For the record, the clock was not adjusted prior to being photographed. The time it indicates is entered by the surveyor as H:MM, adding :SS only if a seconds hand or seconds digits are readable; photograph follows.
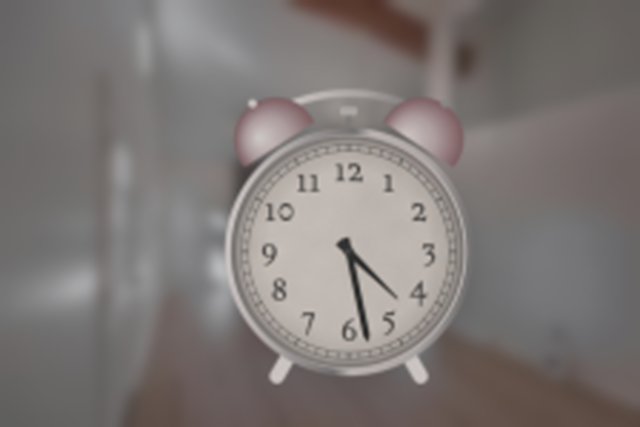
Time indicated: 4:28
